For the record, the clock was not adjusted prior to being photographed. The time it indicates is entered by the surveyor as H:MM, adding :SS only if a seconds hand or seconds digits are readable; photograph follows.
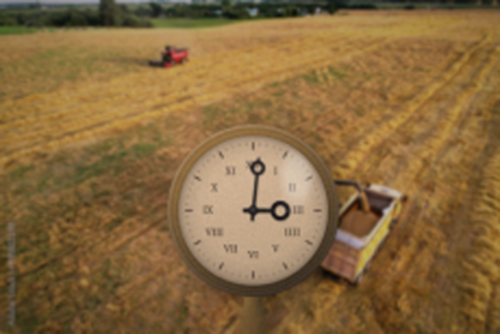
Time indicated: 3:01
